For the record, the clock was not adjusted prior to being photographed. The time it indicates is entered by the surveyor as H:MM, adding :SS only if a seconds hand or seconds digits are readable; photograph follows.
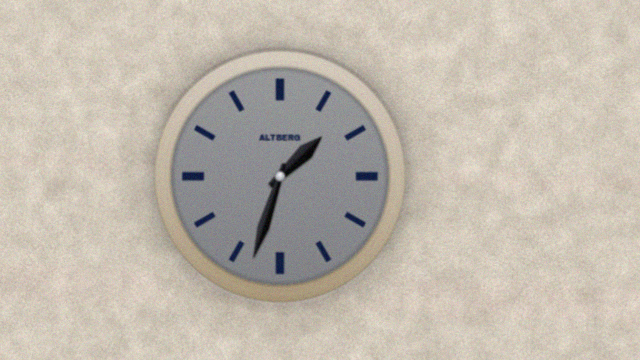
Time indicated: 1:33
